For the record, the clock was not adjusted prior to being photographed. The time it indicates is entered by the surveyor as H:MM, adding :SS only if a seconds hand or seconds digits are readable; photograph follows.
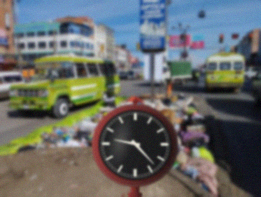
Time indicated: 9:23
